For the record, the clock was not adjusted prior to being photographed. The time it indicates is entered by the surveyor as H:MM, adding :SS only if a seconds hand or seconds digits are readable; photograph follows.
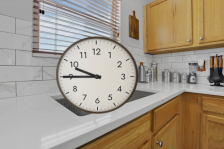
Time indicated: 9:45
